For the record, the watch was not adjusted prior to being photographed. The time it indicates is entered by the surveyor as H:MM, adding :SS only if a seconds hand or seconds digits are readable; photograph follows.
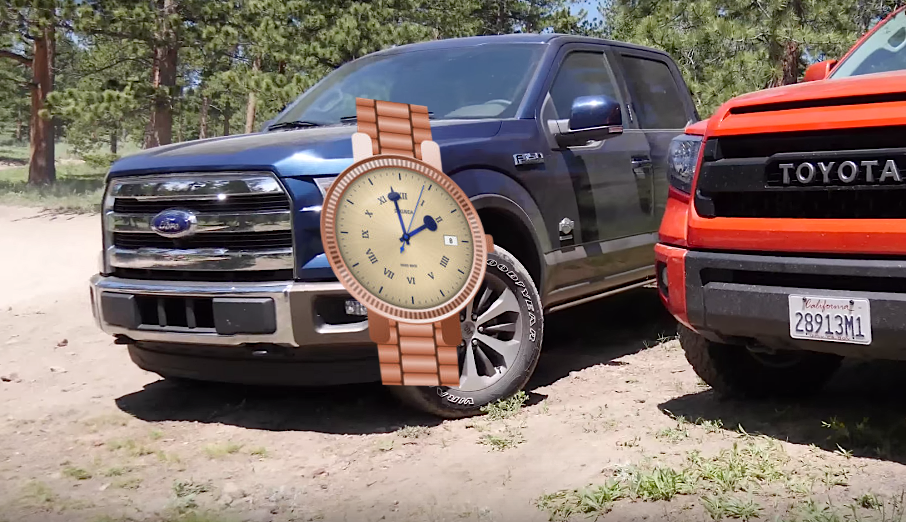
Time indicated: 1:58:04
